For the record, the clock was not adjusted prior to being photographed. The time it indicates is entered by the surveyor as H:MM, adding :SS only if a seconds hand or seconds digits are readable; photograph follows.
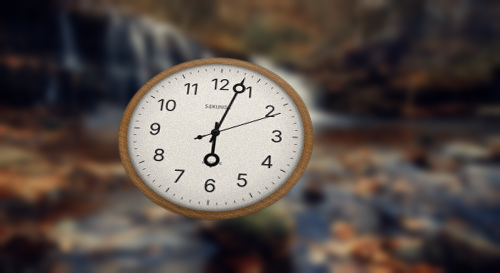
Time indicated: 6:03:11
